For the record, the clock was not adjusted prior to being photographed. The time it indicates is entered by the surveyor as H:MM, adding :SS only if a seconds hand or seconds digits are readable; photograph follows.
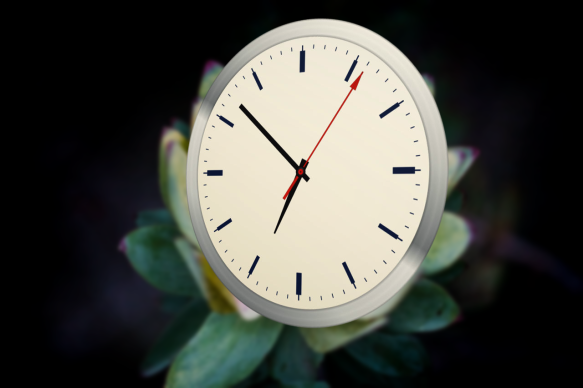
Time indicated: 6:52:06
